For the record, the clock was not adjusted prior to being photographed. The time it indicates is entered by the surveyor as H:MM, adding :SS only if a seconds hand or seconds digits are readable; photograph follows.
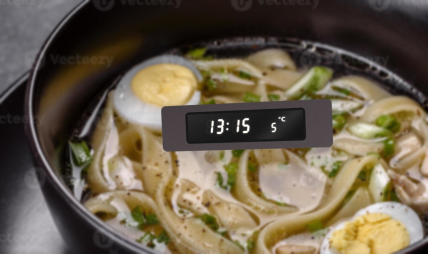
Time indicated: 13:15
